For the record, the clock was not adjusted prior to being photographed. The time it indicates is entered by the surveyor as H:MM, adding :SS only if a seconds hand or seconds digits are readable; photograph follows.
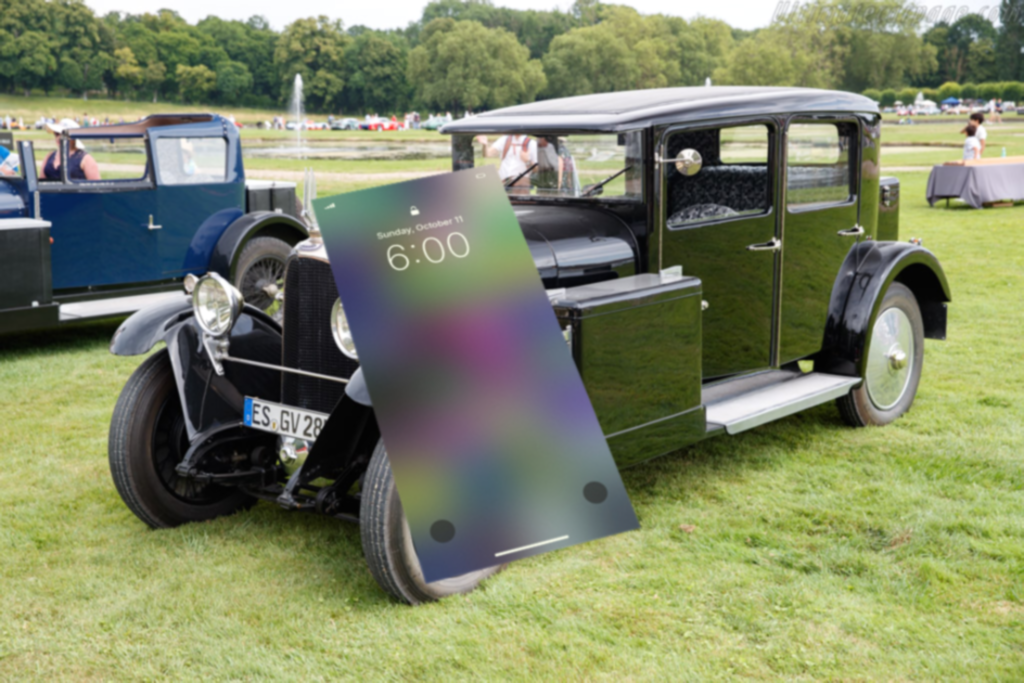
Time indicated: 6:00
